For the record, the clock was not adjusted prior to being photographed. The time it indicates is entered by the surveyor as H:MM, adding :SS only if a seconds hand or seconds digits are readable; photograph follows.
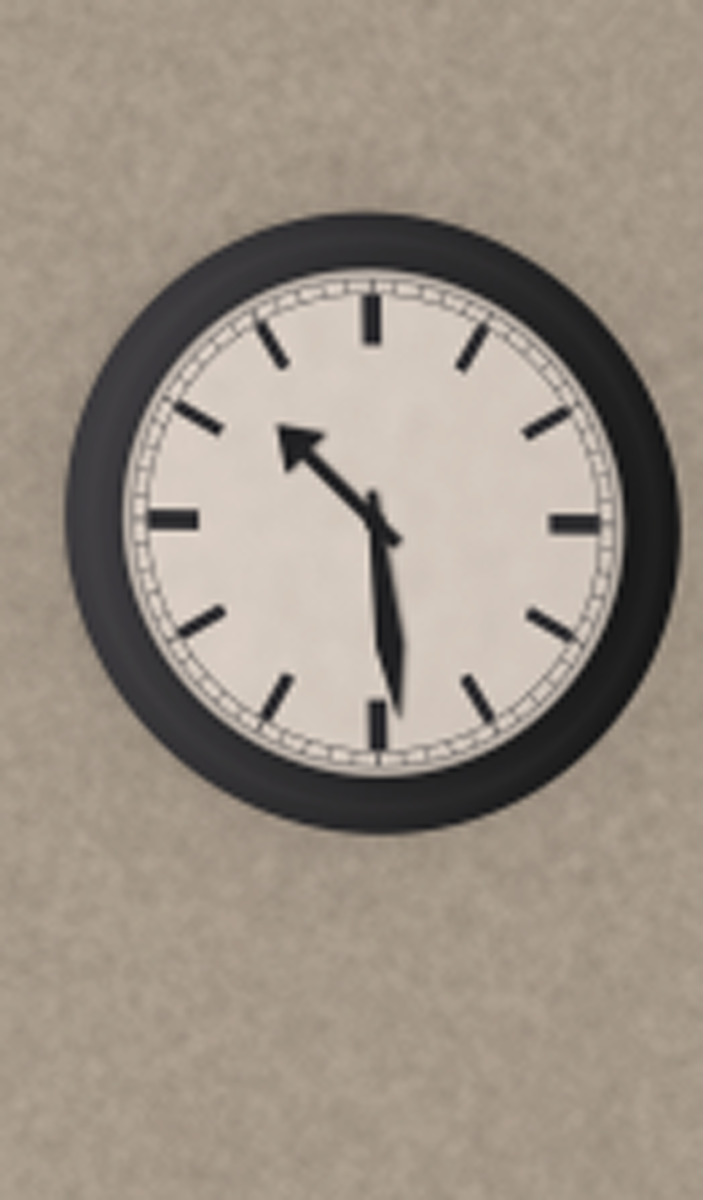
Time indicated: 10:29
